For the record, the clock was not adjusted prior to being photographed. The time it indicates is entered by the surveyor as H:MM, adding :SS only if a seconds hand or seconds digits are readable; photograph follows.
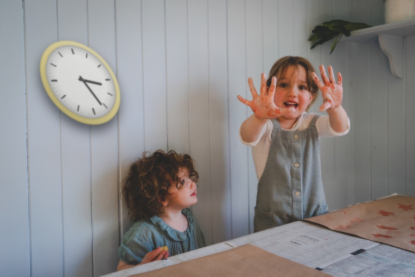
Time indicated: 3:26
